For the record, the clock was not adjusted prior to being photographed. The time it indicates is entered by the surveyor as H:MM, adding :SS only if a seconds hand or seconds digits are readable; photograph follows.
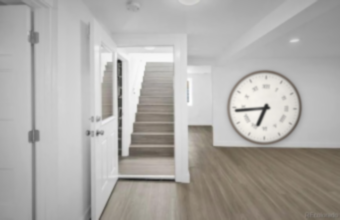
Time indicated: 6:44
